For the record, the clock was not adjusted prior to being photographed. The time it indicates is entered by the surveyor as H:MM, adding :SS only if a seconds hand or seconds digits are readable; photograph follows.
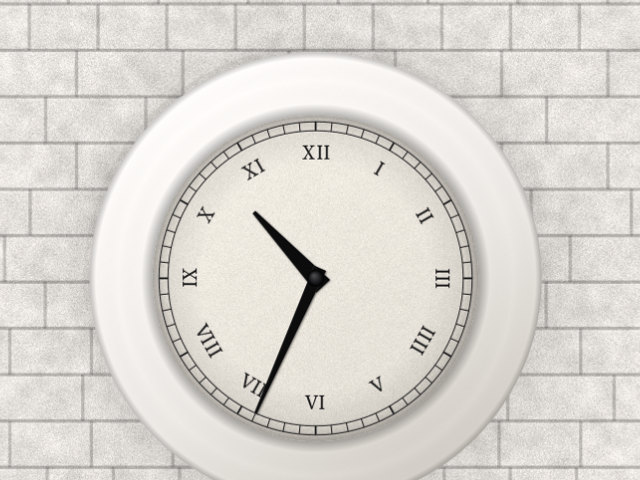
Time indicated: 10:34
